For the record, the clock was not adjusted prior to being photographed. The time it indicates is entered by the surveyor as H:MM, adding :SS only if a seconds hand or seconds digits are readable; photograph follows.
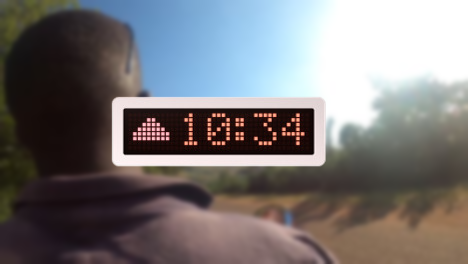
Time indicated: 10:34
